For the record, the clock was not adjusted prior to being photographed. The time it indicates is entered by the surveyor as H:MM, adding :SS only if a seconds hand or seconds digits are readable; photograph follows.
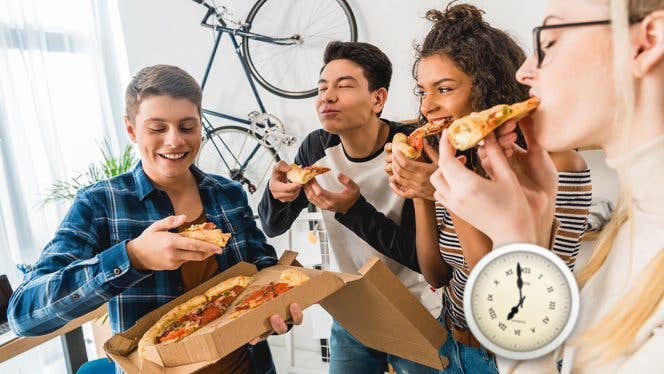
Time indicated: 6:58
